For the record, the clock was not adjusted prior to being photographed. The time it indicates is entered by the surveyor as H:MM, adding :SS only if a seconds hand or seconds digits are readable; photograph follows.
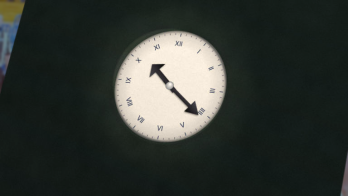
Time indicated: 10:21
